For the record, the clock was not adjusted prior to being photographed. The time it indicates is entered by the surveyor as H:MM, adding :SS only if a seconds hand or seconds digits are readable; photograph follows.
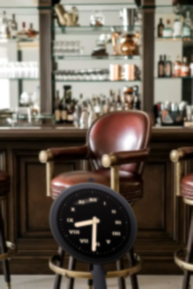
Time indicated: 8:31
